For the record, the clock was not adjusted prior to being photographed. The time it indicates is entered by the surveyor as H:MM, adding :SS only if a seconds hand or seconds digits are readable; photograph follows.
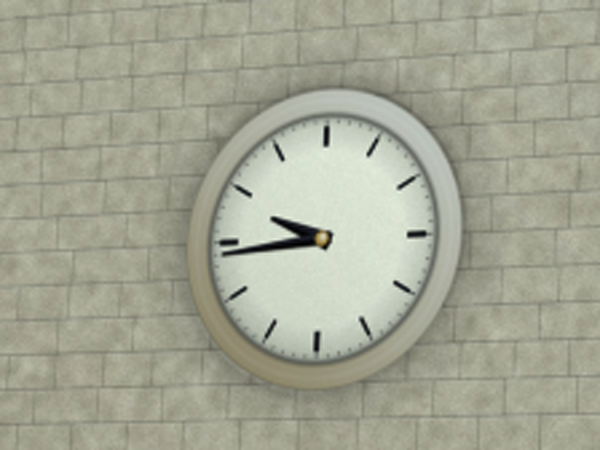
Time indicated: 9:44
